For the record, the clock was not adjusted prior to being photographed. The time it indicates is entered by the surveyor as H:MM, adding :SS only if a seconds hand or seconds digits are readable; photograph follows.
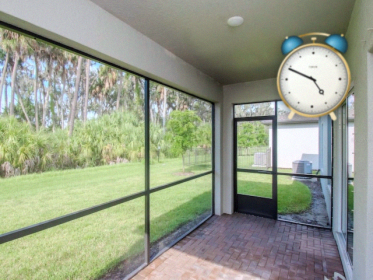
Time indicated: 4:49
